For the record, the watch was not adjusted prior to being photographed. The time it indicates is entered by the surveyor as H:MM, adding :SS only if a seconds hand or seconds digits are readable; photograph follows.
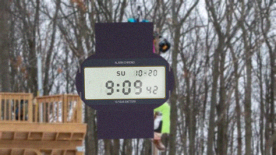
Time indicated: 9:09:42
